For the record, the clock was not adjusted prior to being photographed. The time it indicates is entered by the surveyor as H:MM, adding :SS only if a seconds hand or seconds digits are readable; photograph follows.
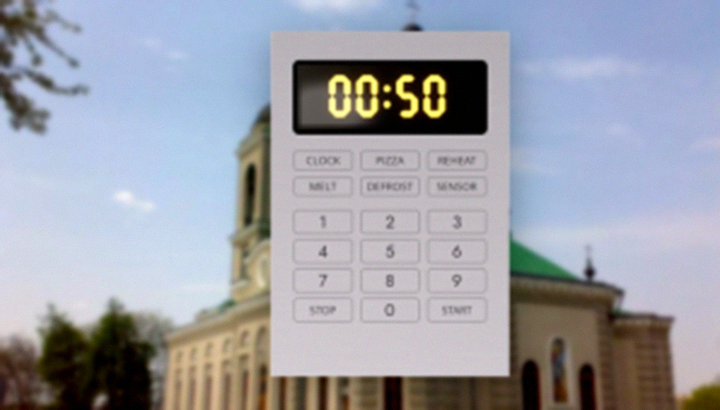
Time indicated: 0:50
